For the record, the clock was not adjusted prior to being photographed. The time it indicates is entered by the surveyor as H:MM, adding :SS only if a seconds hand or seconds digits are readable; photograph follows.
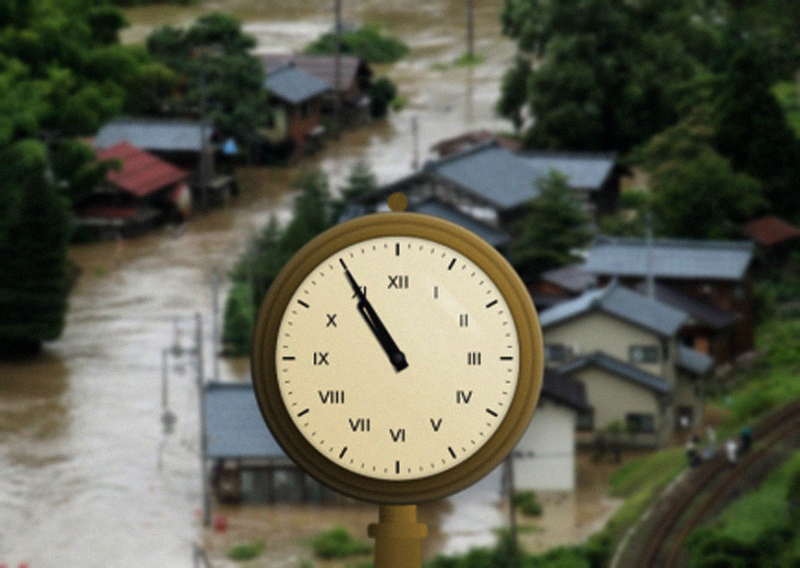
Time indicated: 10:55
